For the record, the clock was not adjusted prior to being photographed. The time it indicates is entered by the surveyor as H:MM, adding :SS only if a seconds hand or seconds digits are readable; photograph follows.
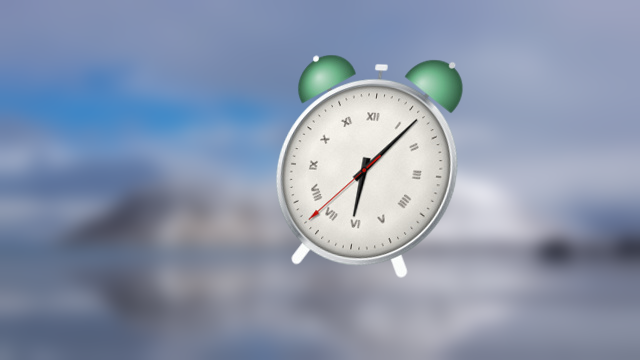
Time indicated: 6:06:37
